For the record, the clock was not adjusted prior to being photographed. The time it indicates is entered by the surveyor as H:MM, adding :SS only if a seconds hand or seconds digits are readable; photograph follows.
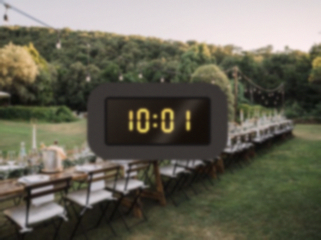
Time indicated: 10:01
